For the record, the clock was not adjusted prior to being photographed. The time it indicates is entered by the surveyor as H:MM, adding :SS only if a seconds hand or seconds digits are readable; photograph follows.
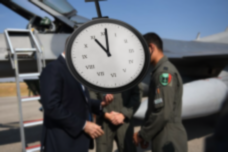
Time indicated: 11:01
